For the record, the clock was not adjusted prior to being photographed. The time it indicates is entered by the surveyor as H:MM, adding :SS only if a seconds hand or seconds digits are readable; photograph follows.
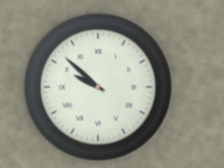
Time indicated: 9:52
